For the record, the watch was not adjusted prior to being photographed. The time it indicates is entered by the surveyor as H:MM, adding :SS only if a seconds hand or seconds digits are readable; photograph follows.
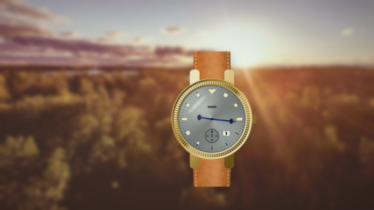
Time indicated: 9:16
